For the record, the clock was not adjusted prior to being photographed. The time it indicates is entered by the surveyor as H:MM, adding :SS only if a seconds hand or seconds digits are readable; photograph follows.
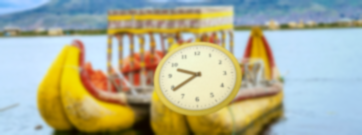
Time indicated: 9:39
